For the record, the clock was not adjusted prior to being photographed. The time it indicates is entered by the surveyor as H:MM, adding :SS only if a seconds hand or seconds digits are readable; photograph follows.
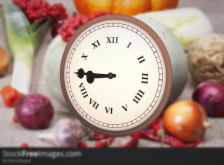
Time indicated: 8:45
